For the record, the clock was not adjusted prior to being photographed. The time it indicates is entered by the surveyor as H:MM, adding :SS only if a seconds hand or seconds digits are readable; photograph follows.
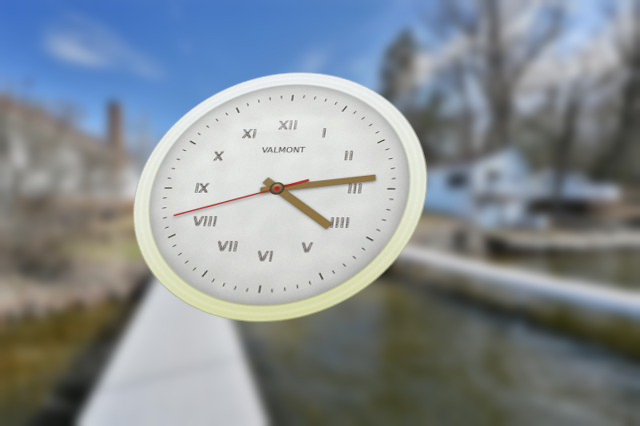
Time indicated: 4:13:42
